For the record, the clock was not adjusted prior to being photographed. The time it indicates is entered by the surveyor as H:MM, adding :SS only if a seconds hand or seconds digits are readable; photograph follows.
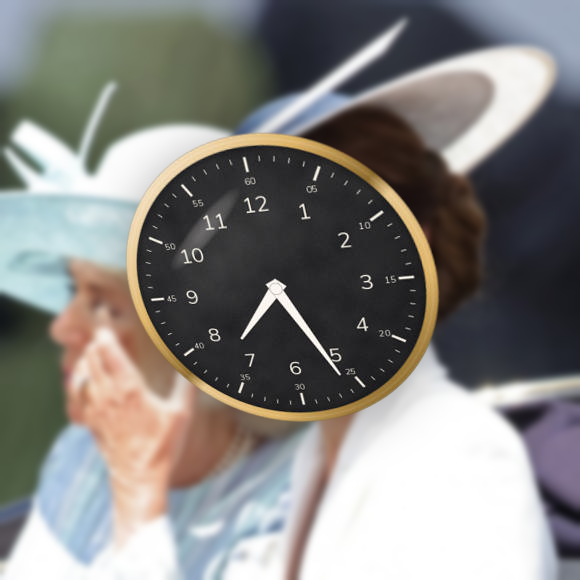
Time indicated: 7:26
